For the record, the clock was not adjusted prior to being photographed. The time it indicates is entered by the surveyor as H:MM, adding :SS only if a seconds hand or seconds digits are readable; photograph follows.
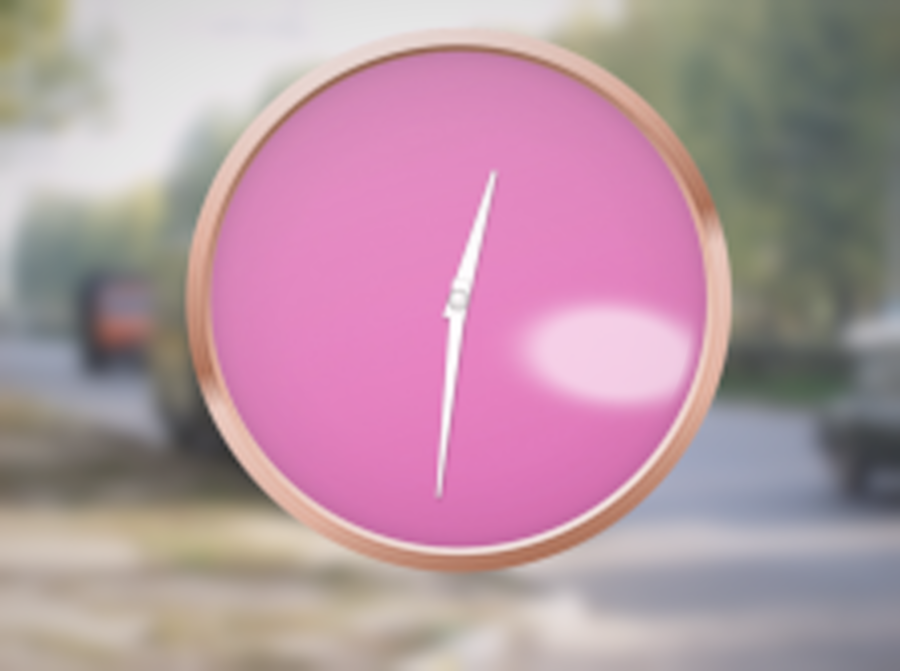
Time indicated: 12:31
